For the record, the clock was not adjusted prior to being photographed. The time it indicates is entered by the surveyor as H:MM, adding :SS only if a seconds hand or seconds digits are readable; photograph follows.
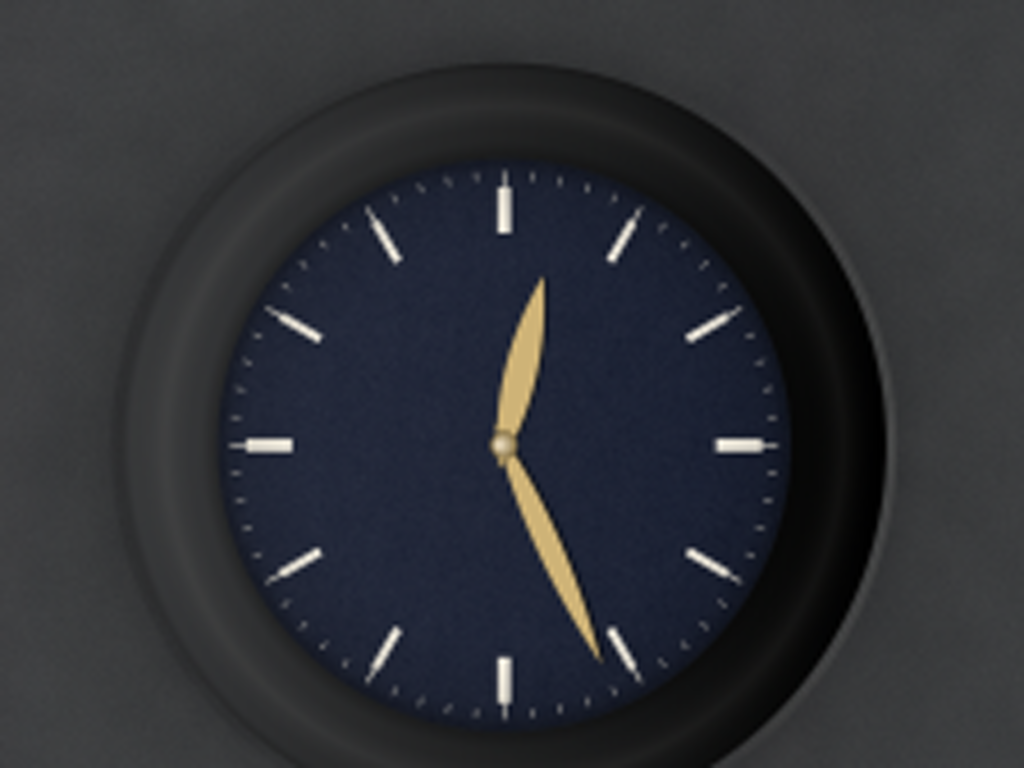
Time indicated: 12:26
